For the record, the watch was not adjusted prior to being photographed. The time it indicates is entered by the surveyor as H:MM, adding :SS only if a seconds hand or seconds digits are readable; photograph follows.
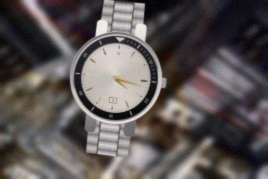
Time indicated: 4:17
